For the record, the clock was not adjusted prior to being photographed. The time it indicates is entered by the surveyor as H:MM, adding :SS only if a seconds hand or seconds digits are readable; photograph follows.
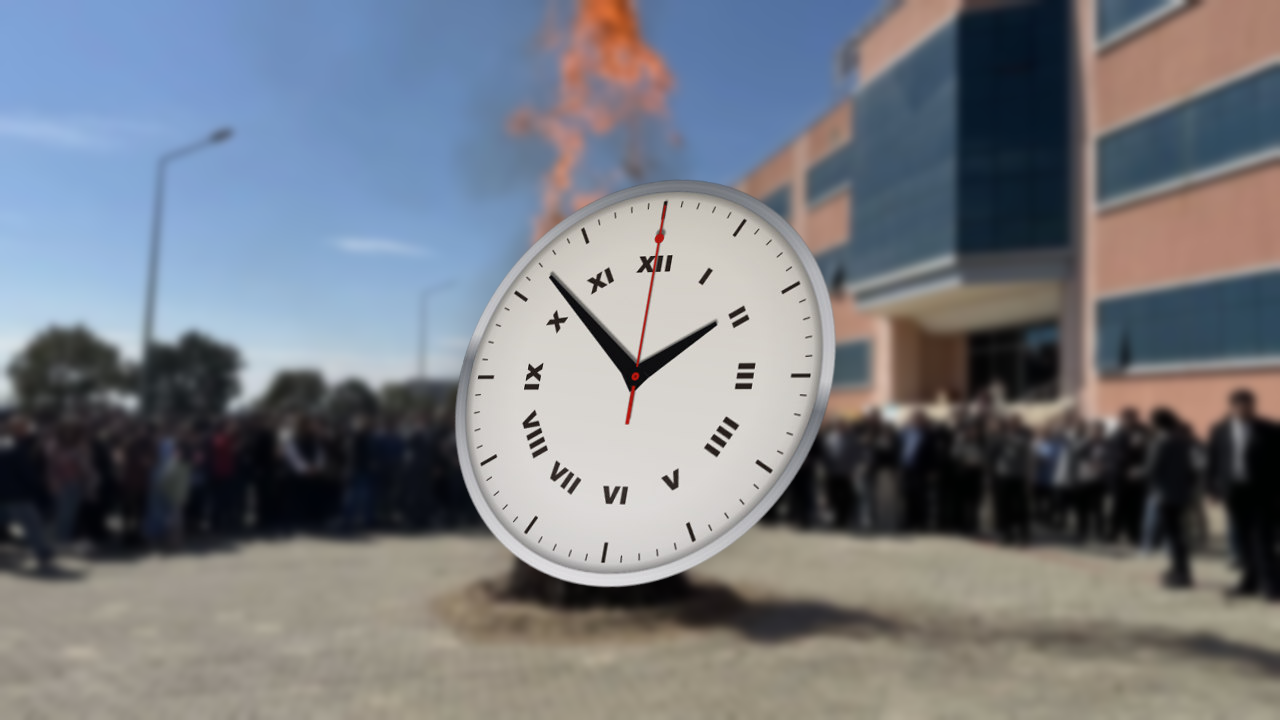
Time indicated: 1:52:00
